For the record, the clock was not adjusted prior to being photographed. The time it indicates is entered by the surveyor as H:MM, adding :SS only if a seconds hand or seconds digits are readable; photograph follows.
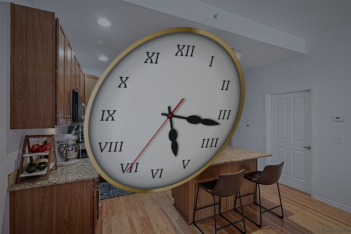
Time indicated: 5:16:35
